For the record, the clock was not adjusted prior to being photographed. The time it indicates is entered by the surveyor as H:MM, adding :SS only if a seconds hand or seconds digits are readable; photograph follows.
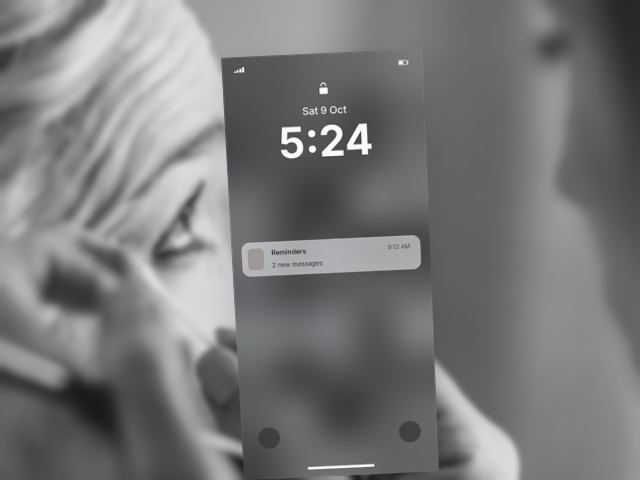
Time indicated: 5:24
